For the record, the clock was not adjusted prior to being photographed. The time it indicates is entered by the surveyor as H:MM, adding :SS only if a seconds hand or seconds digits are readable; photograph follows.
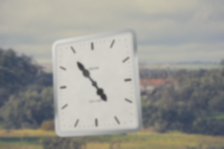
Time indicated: 4:54
